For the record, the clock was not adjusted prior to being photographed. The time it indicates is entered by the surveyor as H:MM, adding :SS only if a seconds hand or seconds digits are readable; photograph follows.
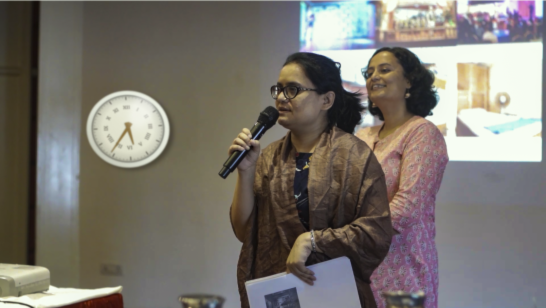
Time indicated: 5:36
